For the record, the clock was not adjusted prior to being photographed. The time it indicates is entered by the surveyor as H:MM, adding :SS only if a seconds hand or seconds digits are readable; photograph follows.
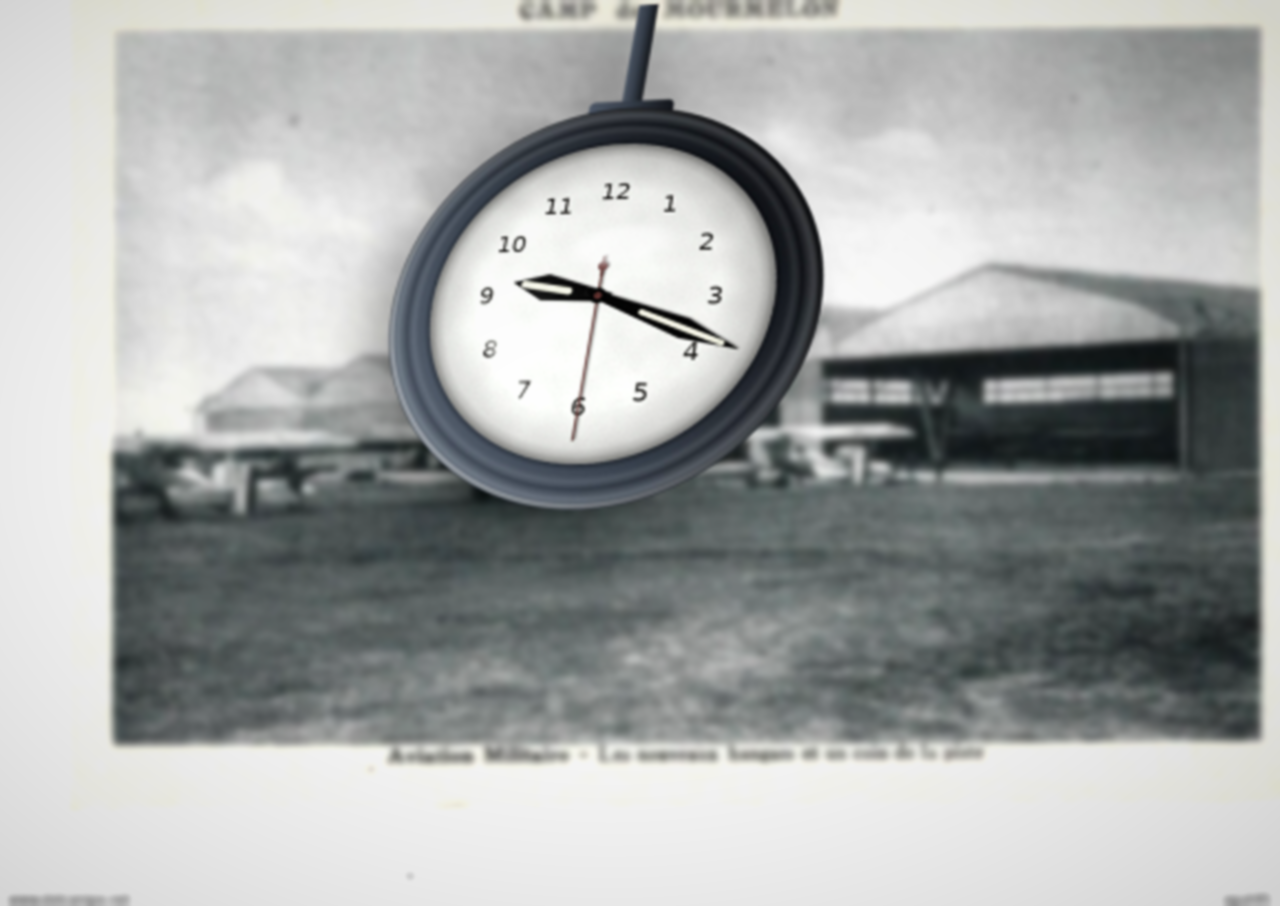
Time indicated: 9:18:30
